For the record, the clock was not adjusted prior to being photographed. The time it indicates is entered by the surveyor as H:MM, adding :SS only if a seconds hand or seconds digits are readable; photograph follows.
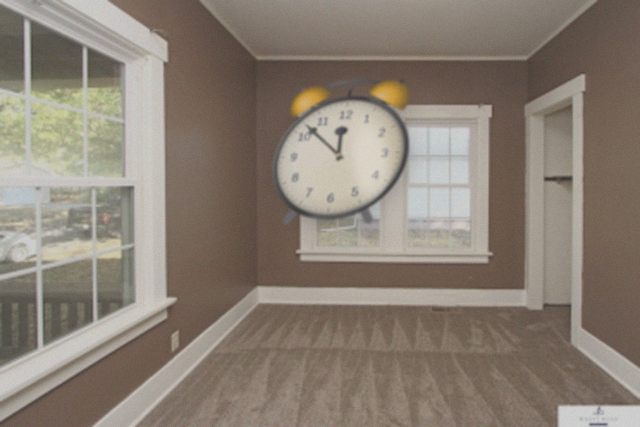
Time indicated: 11:52
